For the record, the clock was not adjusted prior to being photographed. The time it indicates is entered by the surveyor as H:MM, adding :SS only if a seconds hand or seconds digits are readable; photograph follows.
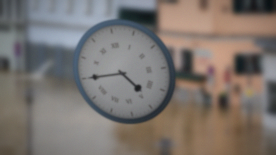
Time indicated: 4:45
